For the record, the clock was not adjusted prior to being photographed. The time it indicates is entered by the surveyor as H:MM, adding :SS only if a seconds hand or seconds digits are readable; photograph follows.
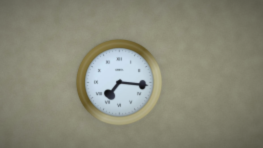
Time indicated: 7:16
